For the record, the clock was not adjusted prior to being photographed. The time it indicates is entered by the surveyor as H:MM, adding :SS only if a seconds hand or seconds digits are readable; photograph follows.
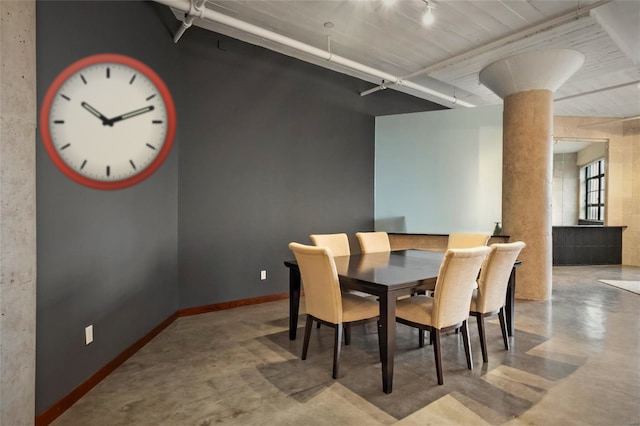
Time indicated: 10:12
